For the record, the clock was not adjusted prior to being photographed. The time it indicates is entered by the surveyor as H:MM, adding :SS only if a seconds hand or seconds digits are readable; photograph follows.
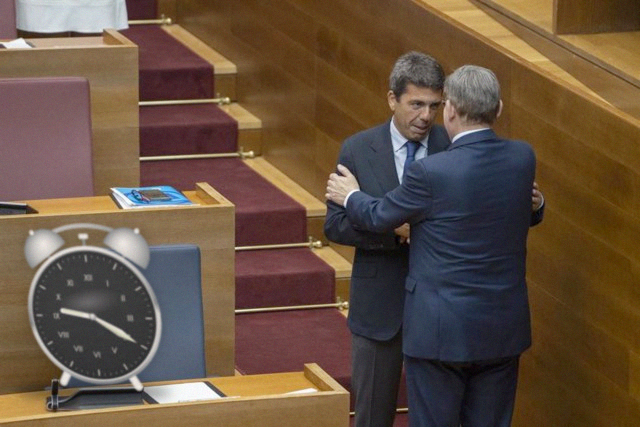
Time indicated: 9:20
